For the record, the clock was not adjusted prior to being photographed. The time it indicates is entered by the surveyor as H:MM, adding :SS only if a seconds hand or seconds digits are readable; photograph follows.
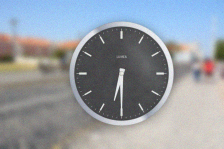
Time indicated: 6:30
